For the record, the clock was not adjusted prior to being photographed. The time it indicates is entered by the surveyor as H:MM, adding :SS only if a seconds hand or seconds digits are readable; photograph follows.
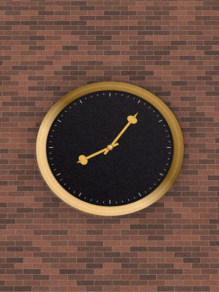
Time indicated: 8:06
